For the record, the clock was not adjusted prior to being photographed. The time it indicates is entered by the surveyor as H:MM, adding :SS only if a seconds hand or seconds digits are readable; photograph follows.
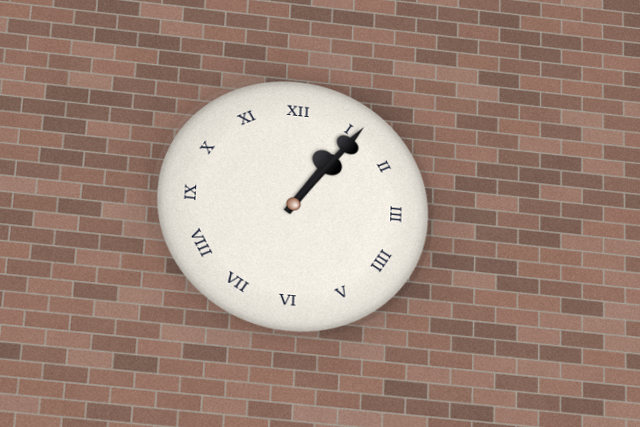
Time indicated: 1:06
